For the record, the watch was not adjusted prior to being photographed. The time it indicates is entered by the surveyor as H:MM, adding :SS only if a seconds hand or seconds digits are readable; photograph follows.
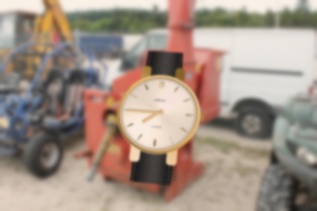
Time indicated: 7:45
